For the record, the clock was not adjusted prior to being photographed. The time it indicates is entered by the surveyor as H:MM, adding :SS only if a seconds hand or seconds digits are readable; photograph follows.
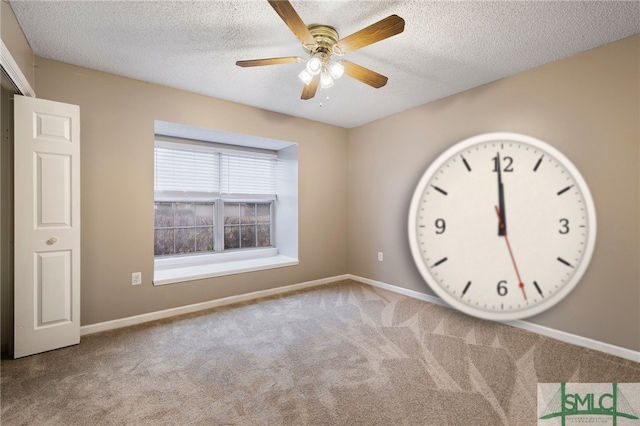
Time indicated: 11:59:27
